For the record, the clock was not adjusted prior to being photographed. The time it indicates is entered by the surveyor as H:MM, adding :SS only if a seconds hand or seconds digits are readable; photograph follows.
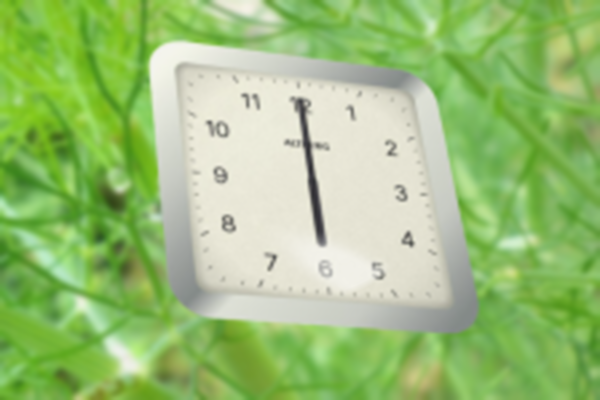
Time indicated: 6:00
